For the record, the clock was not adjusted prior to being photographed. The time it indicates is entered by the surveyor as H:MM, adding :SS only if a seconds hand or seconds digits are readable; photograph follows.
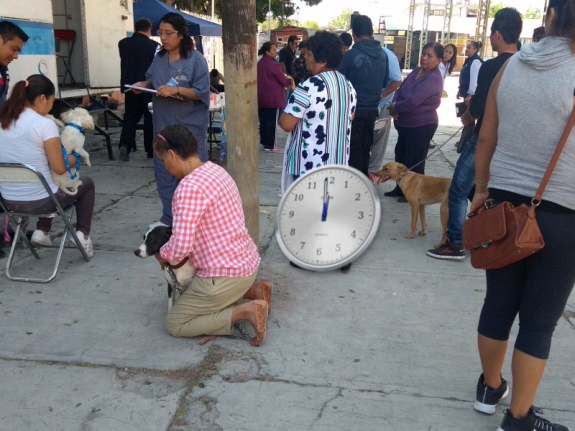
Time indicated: 11:59
